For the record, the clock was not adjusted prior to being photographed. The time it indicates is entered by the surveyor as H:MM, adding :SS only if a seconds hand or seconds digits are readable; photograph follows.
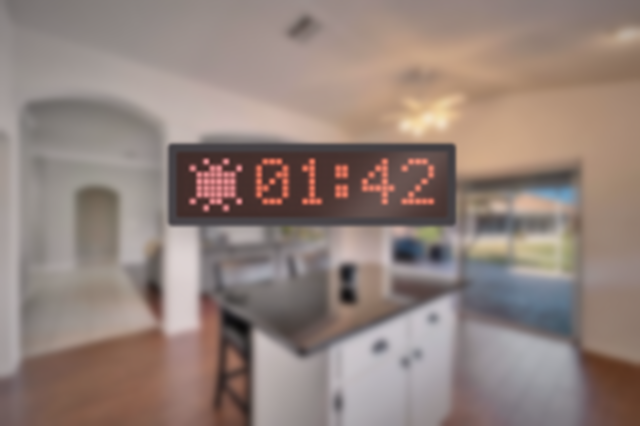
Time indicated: 1:42
